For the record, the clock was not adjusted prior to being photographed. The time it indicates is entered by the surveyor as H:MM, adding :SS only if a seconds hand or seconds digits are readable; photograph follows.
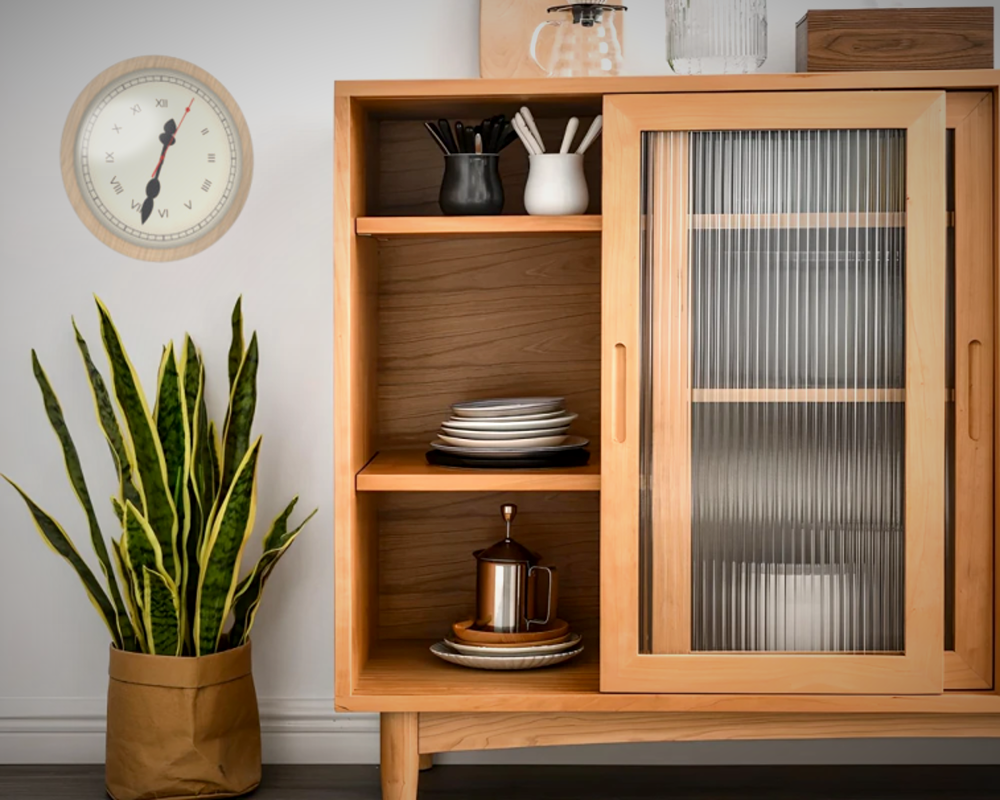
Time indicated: 12:33:05
